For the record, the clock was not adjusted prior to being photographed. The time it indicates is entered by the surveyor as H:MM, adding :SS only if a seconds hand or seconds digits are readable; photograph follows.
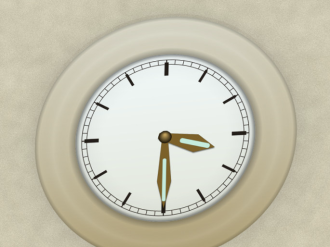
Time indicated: 3:30
